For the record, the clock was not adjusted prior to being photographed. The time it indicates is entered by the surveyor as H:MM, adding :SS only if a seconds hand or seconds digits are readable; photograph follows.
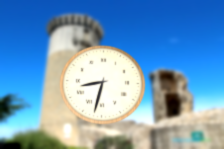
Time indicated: 8:32
